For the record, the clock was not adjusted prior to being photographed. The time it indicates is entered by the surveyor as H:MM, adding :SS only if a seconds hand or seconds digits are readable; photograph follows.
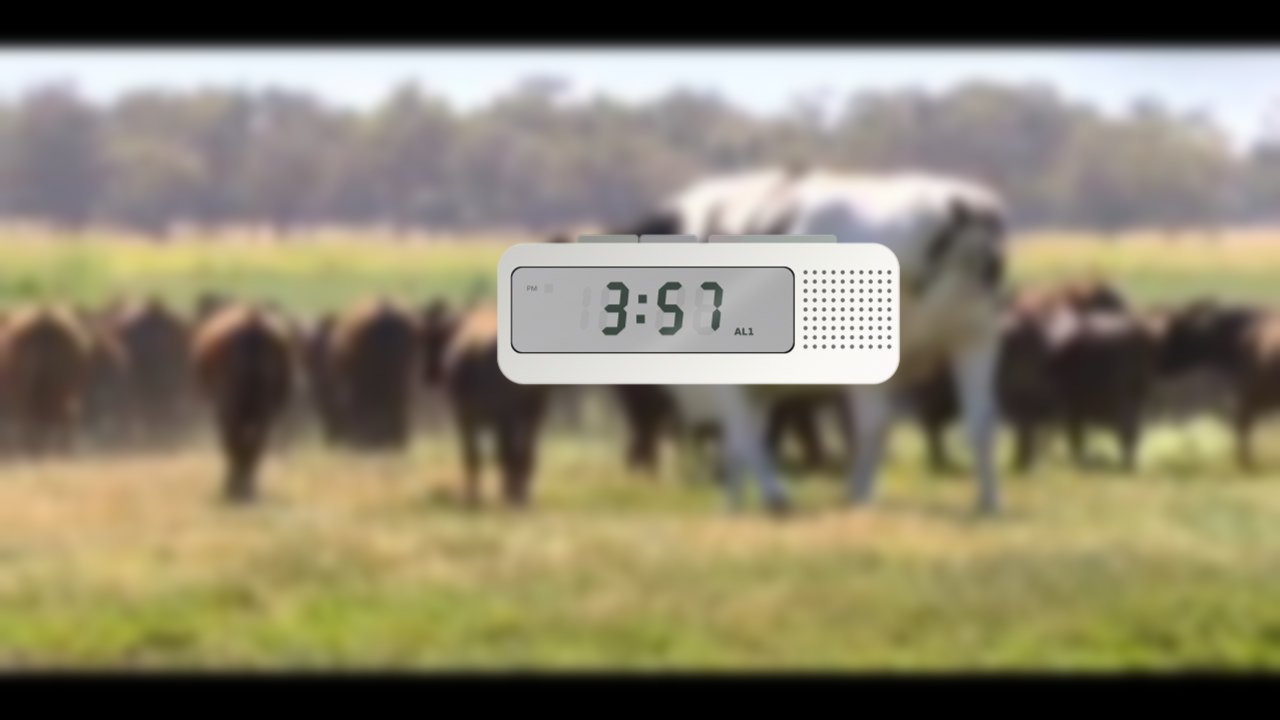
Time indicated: 3:57
